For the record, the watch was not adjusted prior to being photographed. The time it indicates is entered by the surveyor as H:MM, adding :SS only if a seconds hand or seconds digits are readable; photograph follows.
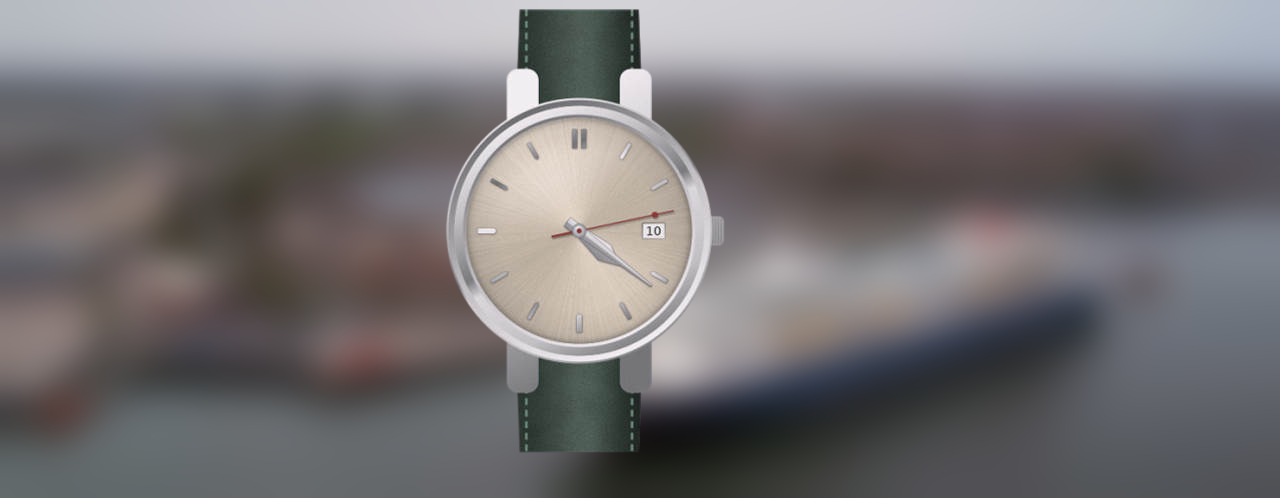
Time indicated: 4:21:13
